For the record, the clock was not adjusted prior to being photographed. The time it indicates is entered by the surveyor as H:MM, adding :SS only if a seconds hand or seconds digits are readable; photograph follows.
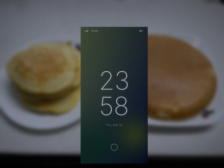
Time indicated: 23:58
